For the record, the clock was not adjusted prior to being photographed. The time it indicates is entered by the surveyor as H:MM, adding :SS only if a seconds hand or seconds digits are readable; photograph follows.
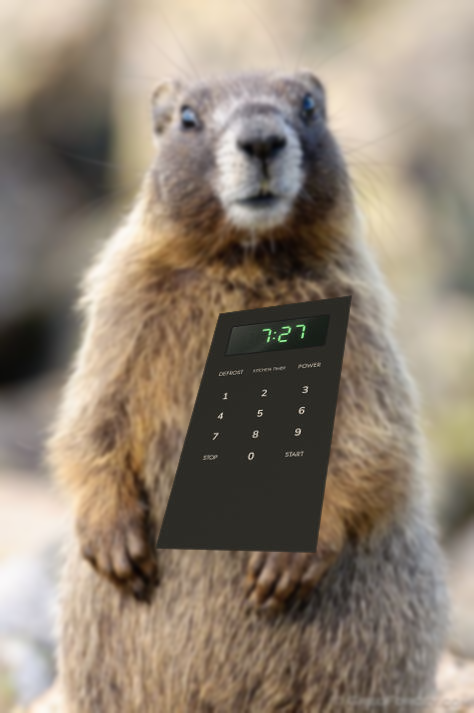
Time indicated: 7:27
